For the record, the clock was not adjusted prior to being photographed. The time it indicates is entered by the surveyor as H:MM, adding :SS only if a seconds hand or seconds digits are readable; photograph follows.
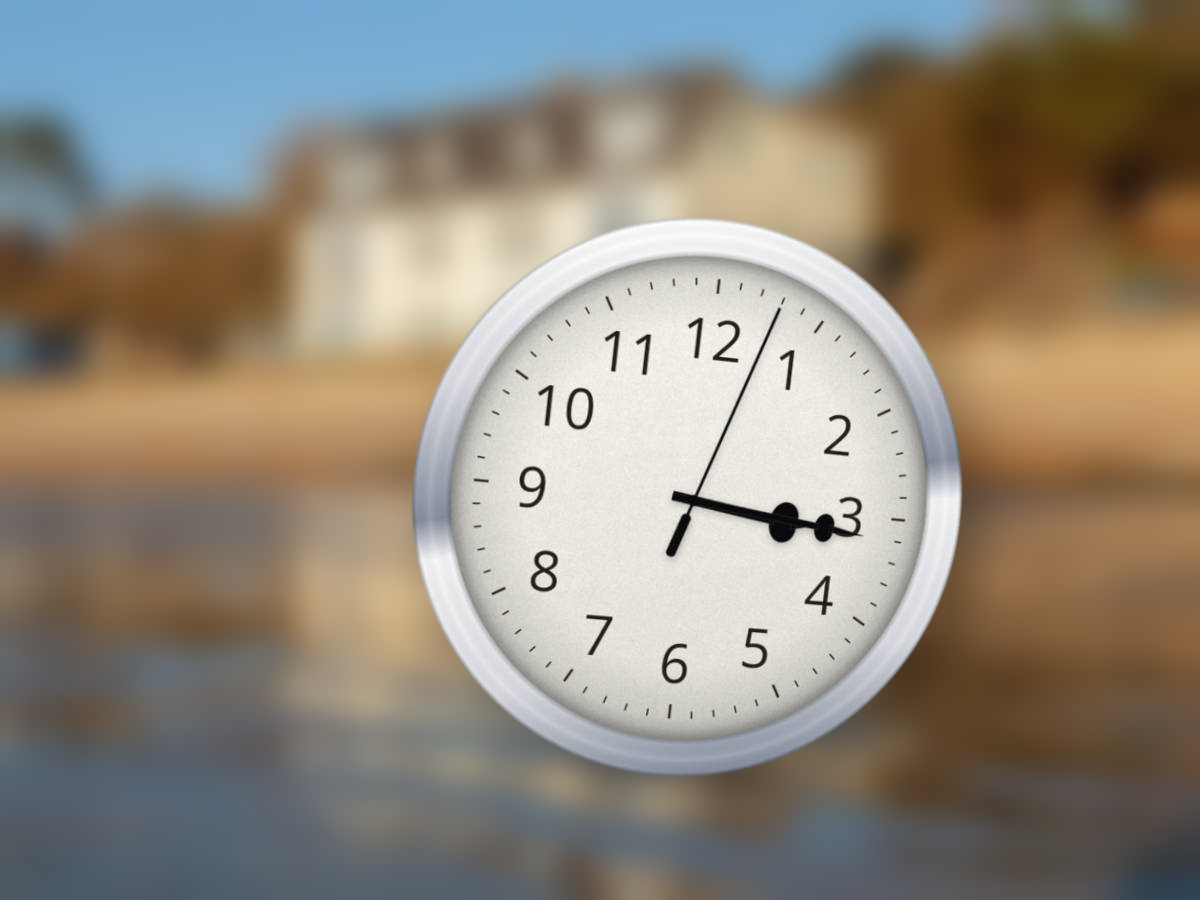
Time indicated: 3:16:03
